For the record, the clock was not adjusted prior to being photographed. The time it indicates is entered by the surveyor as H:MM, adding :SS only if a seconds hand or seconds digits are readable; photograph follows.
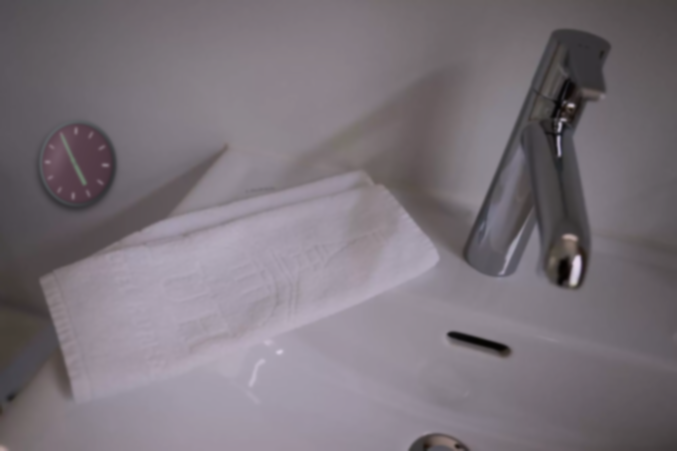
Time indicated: 4:55
